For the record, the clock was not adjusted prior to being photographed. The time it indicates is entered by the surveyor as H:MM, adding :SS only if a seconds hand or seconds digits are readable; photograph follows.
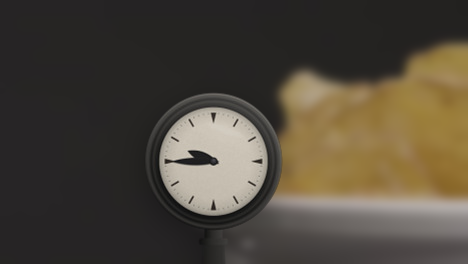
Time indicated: 9:45
